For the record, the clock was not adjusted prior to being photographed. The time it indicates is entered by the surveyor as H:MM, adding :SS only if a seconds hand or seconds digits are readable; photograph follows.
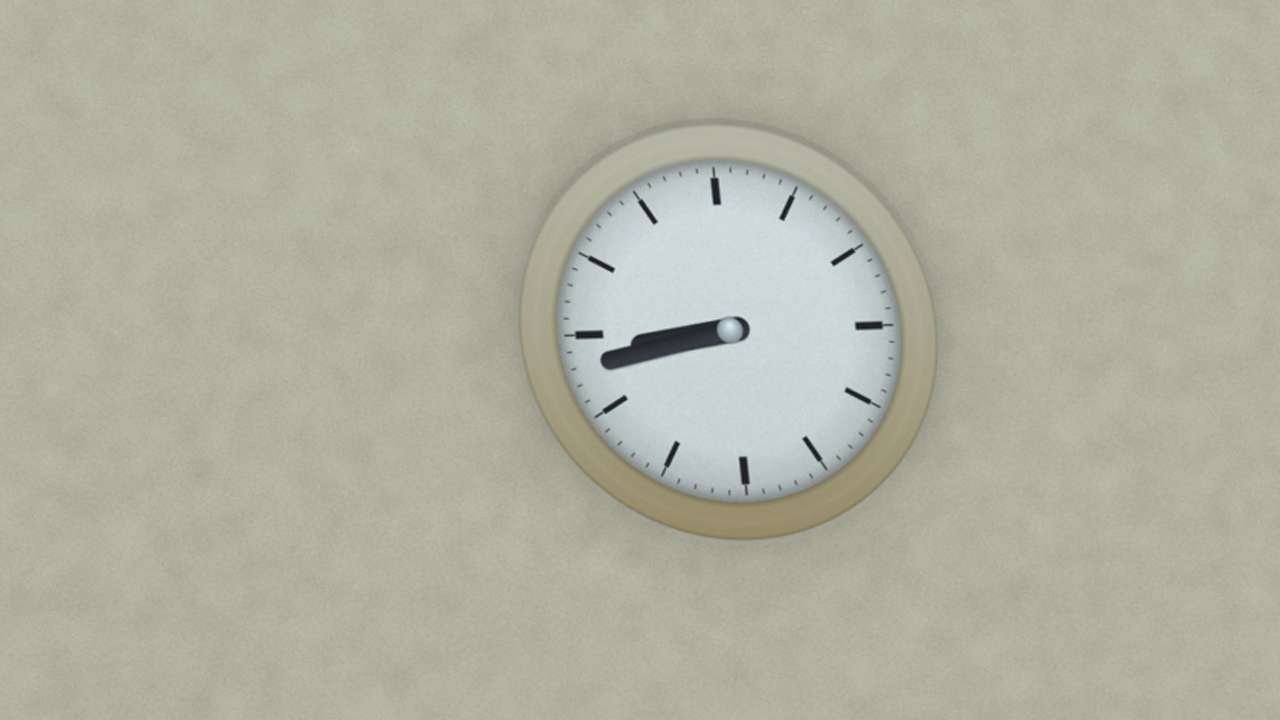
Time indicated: 8:43
